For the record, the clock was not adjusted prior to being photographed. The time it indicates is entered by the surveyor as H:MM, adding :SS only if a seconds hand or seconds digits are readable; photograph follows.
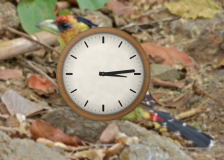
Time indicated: 3:14
